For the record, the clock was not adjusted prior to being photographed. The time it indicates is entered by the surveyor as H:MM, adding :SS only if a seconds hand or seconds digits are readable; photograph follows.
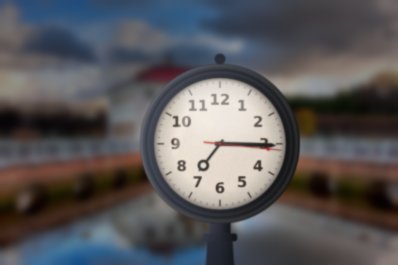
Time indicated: 7:15:16
